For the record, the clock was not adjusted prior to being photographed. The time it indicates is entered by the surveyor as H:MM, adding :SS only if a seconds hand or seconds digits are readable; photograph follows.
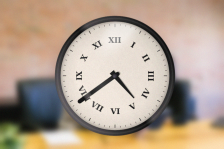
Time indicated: 4:39
